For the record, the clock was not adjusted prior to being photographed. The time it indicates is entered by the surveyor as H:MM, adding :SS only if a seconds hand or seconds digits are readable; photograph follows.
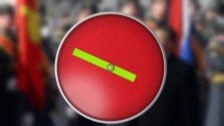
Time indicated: 3:49
